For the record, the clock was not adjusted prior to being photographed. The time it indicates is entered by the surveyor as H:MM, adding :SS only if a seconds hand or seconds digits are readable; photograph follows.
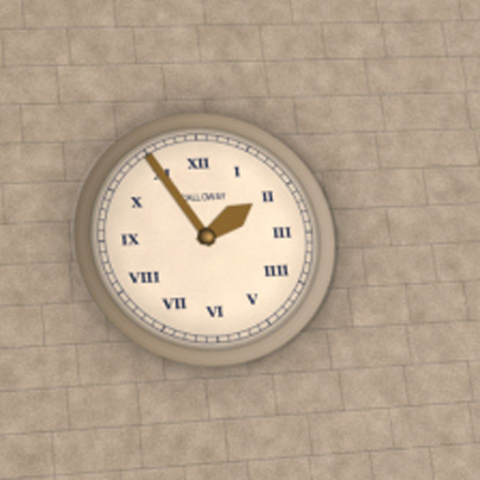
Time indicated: 1:55
